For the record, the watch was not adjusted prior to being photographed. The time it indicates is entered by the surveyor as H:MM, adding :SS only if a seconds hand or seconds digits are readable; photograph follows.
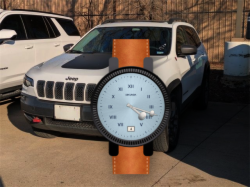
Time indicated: 4:18
